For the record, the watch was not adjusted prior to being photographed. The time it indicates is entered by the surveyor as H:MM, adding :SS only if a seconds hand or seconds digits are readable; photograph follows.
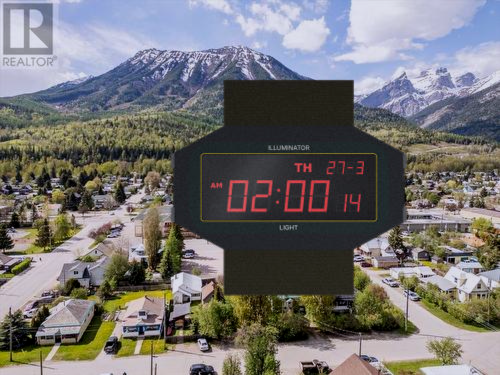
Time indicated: 2:00:14
